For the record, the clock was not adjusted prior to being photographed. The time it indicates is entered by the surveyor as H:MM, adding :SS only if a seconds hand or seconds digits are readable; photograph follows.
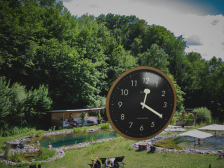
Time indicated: 12:20
